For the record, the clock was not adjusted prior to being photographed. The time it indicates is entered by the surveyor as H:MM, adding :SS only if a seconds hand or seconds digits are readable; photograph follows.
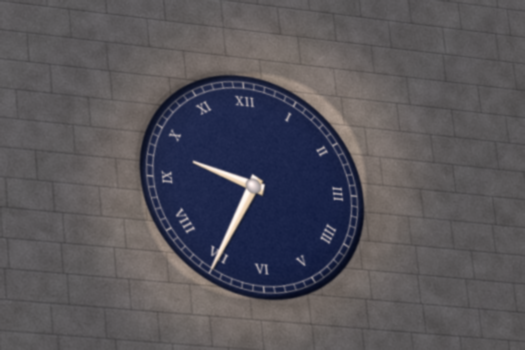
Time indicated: 9:35
